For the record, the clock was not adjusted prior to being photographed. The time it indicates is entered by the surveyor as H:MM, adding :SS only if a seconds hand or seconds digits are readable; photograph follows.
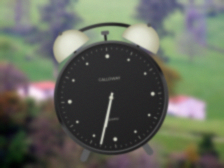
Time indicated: 6:33
